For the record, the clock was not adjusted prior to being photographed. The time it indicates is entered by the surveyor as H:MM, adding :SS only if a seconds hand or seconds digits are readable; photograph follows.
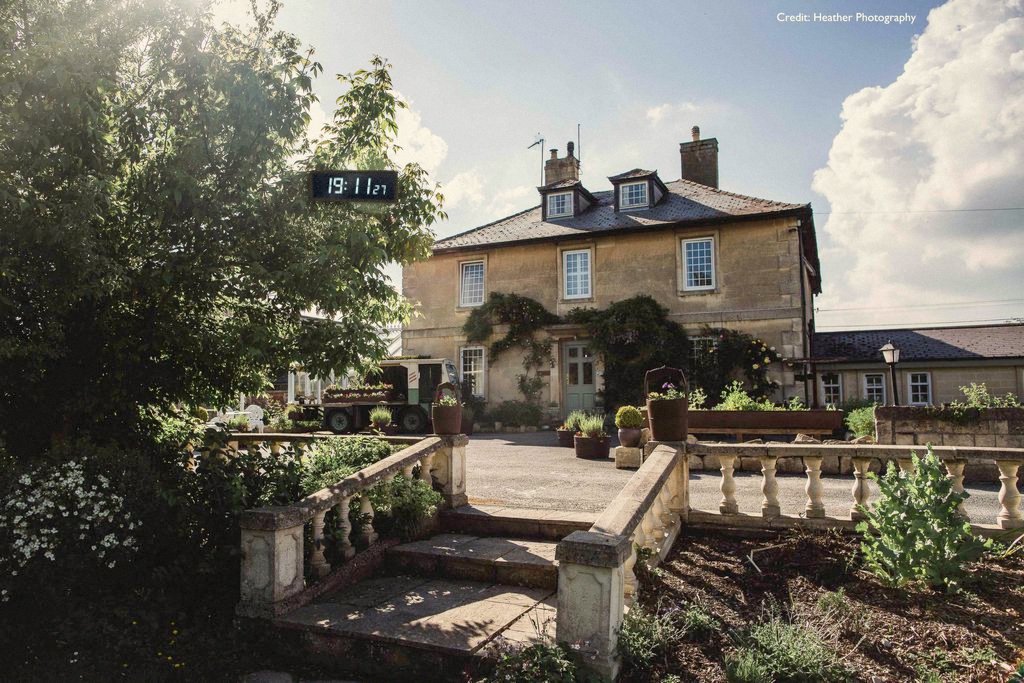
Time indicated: 19:11
